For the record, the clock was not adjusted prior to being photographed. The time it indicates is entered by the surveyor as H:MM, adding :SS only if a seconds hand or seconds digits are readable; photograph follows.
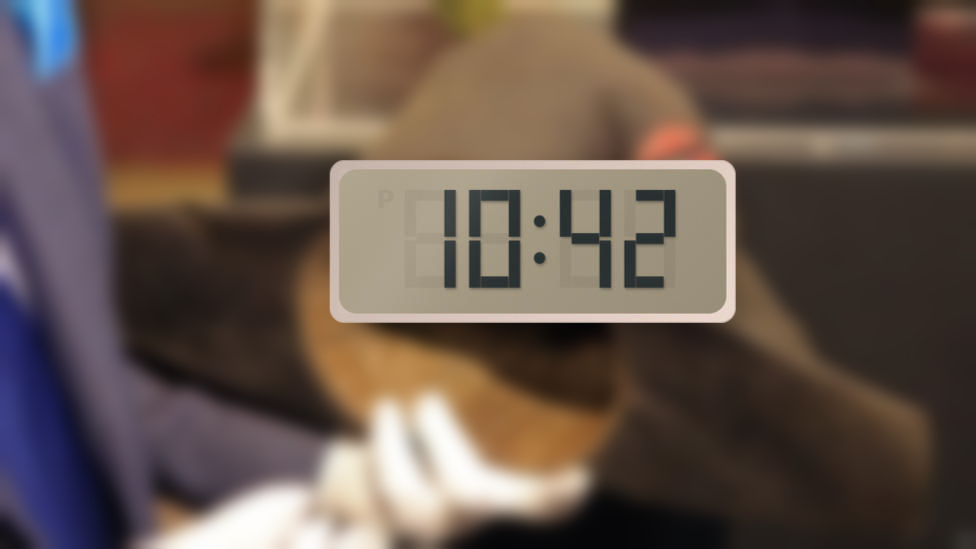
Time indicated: 10:42
